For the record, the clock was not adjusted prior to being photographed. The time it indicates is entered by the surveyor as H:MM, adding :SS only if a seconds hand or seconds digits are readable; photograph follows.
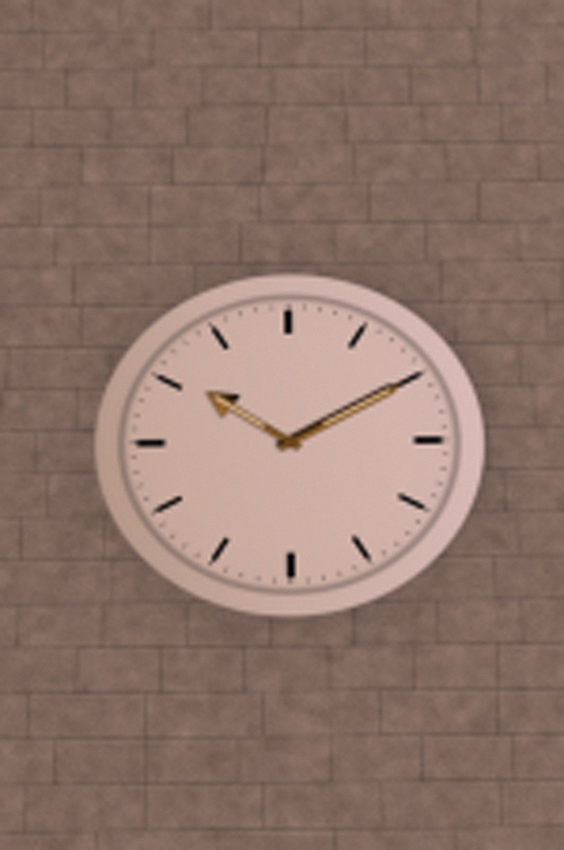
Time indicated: 10:10
